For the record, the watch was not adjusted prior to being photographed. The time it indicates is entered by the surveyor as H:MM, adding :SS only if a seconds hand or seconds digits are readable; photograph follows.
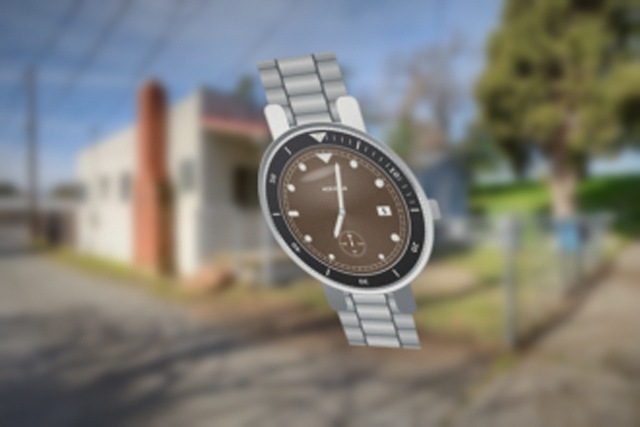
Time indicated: 7:02
